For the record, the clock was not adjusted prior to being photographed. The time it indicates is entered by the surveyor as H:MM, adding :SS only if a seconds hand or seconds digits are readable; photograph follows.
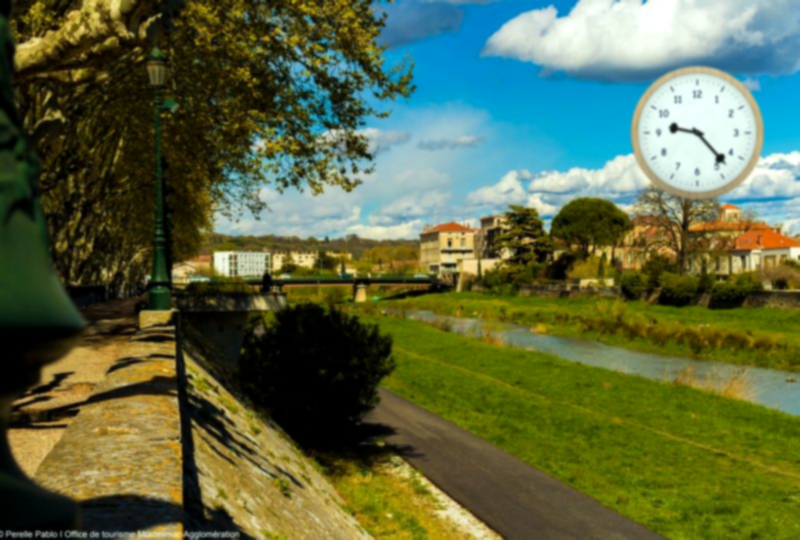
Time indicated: 9:23
